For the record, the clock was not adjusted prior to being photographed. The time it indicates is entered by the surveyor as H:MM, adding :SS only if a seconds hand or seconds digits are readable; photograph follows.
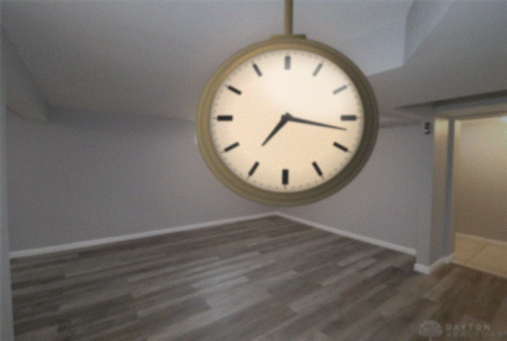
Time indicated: 7:17
